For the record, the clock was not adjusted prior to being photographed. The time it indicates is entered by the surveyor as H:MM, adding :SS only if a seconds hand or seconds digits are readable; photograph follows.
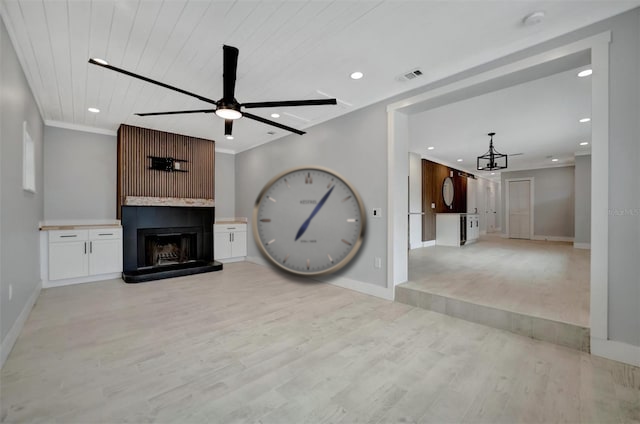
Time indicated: 7:06
